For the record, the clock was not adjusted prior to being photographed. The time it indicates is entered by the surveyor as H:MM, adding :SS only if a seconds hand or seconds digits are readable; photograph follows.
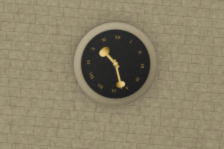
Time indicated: 10:27
